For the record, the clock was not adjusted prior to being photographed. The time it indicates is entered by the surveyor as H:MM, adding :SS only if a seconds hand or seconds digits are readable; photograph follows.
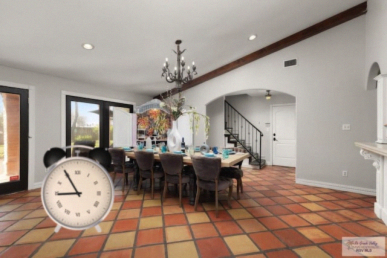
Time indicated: 8:55
